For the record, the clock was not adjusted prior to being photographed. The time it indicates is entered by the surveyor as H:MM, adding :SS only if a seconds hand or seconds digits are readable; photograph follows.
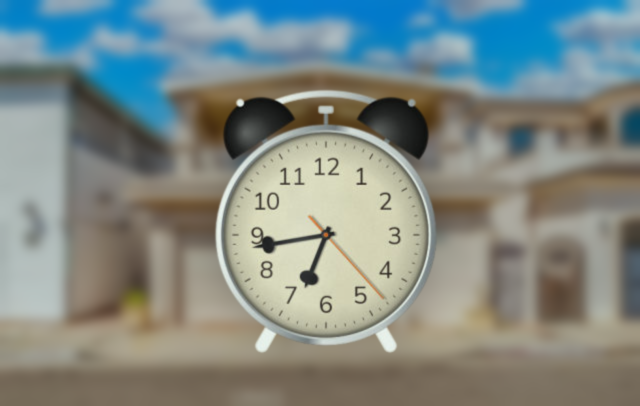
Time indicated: 6:43:23
